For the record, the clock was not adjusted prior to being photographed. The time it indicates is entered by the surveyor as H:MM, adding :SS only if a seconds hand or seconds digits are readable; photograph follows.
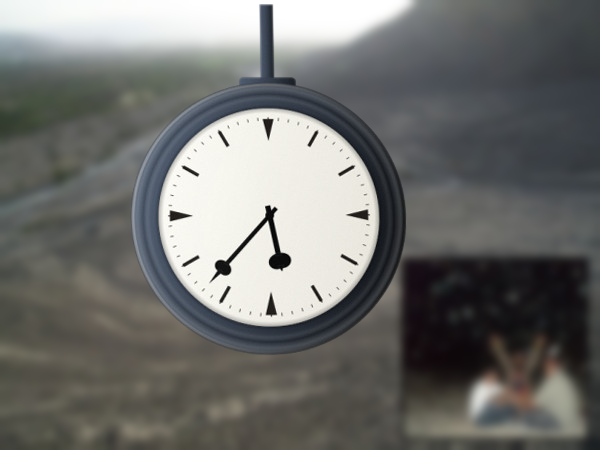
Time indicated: 5:37
